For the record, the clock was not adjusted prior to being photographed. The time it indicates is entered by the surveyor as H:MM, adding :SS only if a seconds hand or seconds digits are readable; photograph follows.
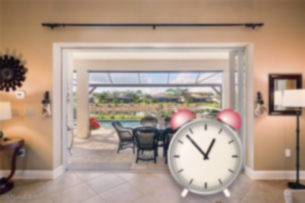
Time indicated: 12:53
